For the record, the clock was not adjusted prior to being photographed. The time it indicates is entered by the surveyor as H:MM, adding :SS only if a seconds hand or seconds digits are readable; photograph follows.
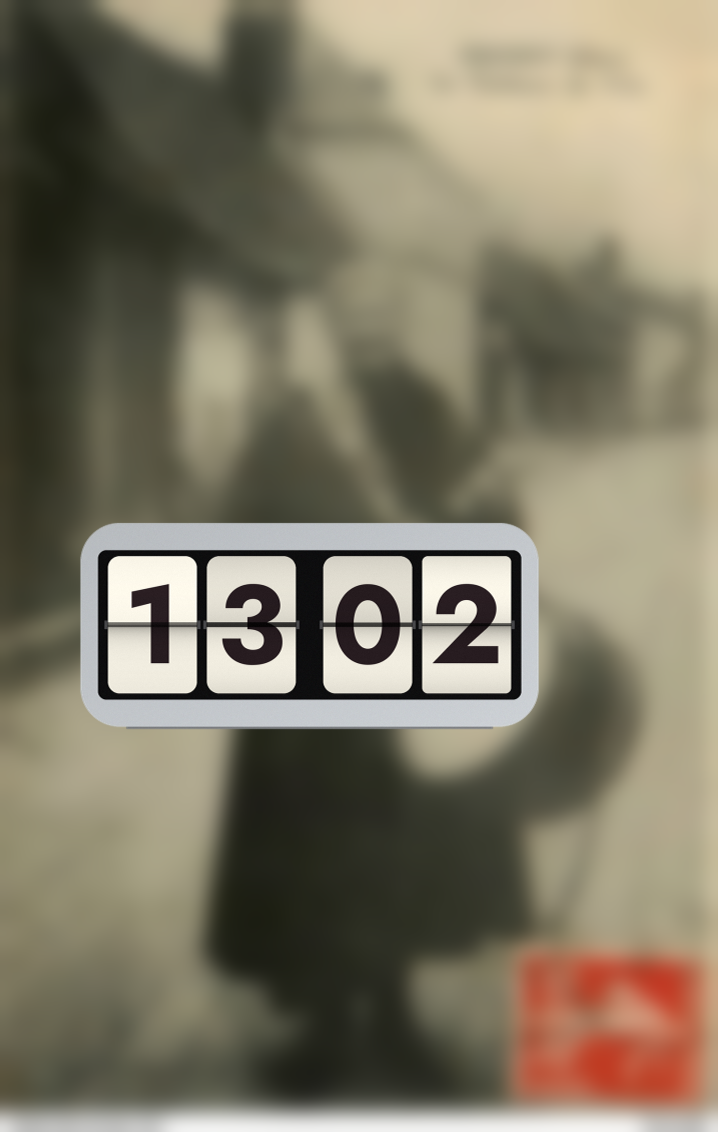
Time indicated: 13:02
